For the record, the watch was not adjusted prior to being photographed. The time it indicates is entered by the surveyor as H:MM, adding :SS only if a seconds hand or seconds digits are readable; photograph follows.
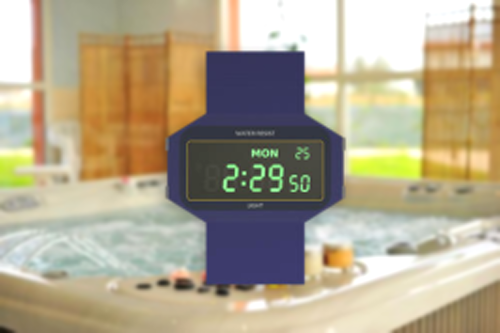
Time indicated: 2:29:50
